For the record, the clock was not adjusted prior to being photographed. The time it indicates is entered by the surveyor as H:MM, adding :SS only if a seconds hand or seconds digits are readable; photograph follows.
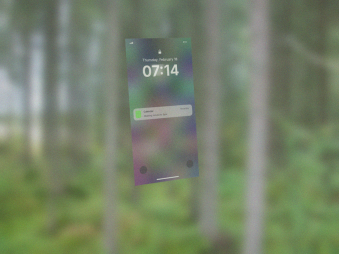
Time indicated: 7:14
